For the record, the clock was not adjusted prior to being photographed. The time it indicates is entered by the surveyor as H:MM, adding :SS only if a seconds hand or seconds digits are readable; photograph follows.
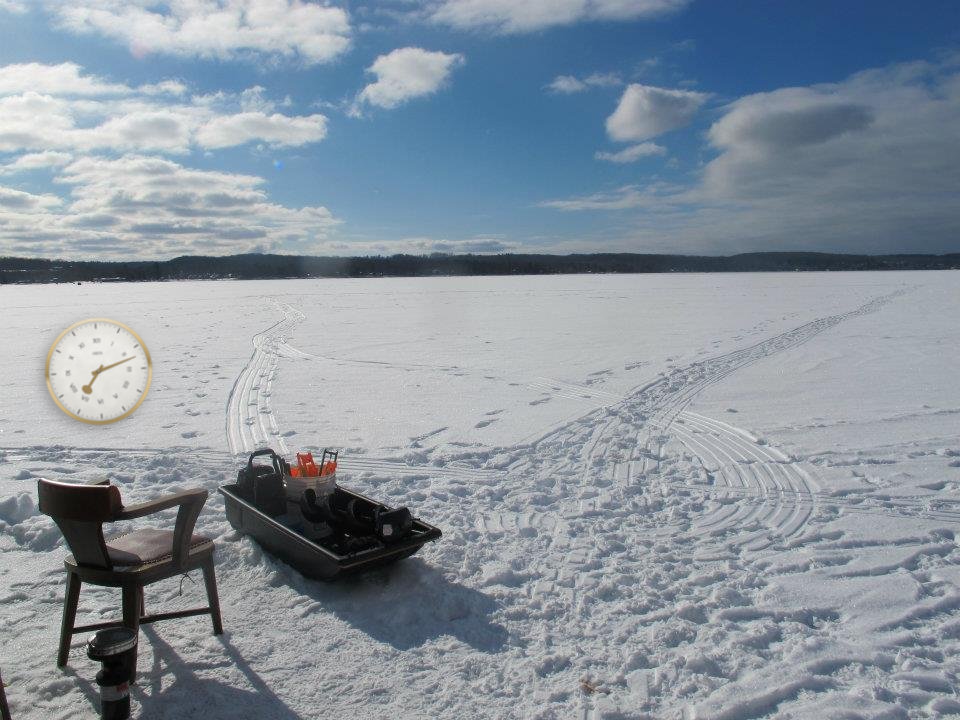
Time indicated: 7:12
